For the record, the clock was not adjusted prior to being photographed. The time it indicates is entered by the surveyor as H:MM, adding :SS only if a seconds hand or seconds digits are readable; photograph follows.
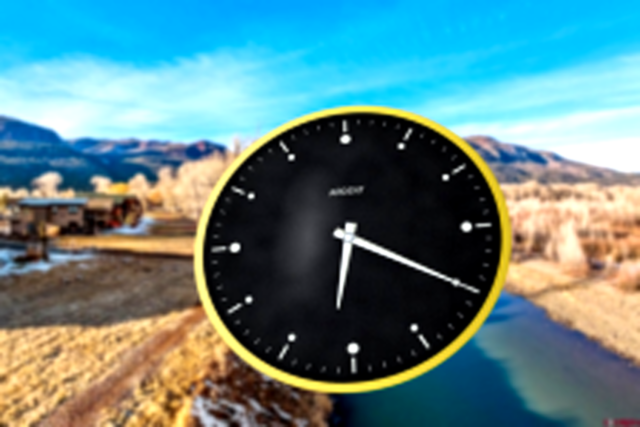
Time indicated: 6:20
